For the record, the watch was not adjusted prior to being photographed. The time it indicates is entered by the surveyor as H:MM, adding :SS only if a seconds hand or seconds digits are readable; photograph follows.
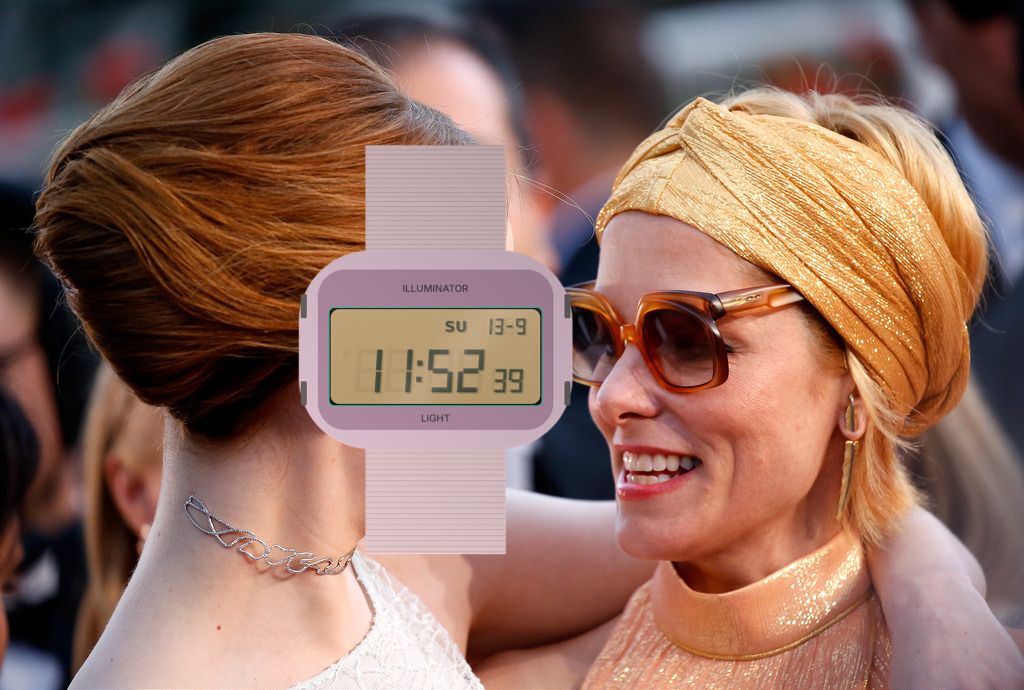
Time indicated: 11:52:39
